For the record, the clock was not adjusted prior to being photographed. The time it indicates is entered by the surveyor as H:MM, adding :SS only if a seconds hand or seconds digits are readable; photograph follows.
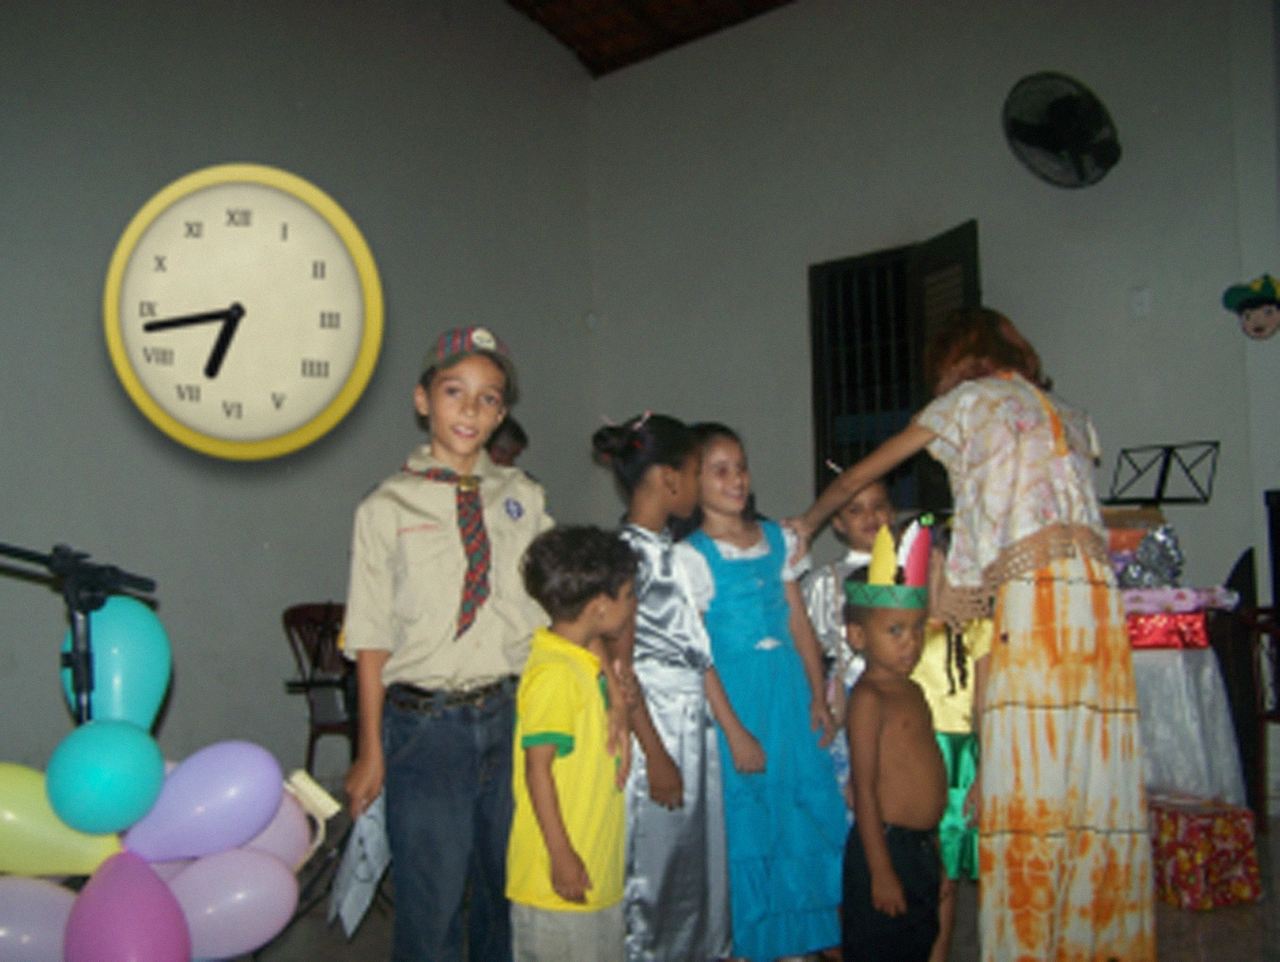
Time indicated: 6:43
